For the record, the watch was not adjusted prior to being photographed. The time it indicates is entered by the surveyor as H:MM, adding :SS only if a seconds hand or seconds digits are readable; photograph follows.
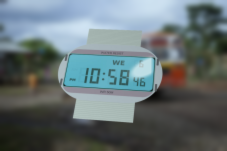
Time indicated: 10:58:46
